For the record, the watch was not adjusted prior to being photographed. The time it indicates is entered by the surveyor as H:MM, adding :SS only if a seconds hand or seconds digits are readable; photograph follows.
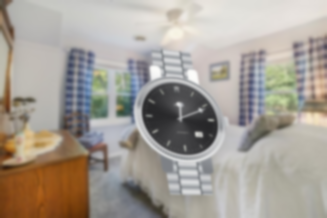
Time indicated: 12:11
